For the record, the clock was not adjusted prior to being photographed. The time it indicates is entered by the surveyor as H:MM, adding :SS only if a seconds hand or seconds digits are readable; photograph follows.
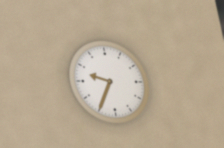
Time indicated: 9:35
